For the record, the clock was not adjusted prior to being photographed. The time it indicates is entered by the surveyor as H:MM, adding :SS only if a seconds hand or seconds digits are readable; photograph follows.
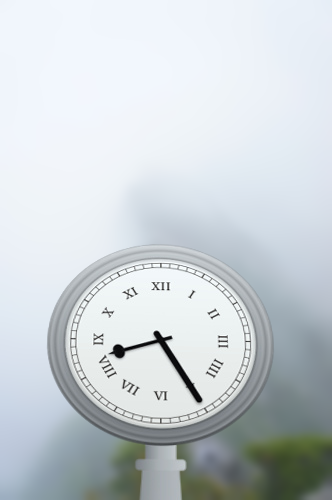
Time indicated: 8:25
